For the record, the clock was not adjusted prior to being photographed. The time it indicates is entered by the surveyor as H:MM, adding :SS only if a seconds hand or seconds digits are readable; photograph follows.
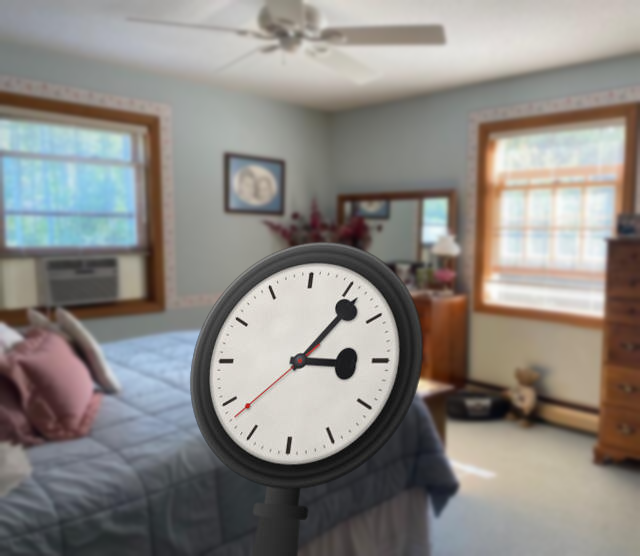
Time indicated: 3:06:38
